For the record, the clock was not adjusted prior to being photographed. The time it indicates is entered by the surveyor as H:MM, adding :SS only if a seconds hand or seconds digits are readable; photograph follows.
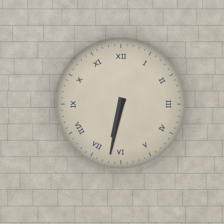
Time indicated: 6:32
